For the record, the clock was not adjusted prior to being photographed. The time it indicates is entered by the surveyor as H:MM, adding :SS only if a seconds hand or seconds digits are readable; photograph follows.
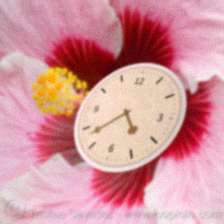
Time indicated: 4:38
